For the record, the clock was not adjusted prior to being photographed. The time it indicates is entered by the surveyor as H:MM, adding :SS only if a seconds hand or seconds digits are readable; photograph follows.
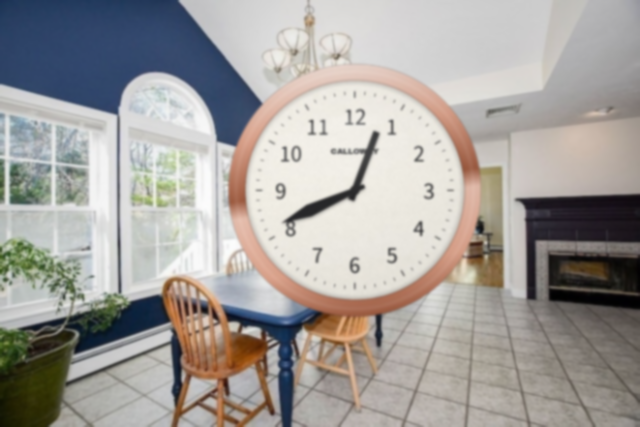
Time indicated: 12:41
